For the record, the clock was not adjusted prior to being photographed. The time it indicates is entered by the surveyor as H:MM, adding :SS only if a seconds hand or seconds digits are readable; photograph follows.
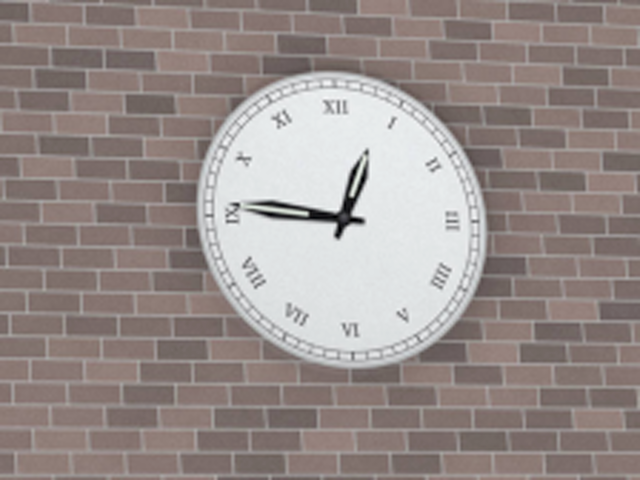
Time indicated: 12:46
